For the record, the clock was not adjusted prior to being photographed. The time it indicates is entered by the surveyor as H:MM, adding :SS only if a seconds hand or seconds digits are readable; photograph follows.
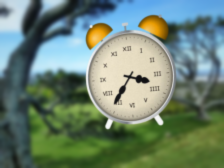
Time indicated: 3:36
